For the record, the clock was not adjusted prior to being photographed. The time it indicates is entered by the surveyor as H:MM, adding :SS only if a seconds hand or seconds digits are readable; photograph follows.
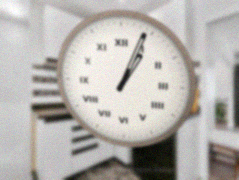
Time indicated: 1:04
